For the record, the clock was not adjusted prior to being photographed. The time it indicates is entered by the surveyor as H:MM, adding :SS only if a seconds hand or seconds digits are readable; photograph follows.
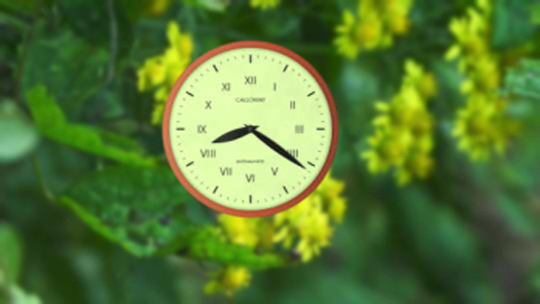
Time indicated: 8:21
